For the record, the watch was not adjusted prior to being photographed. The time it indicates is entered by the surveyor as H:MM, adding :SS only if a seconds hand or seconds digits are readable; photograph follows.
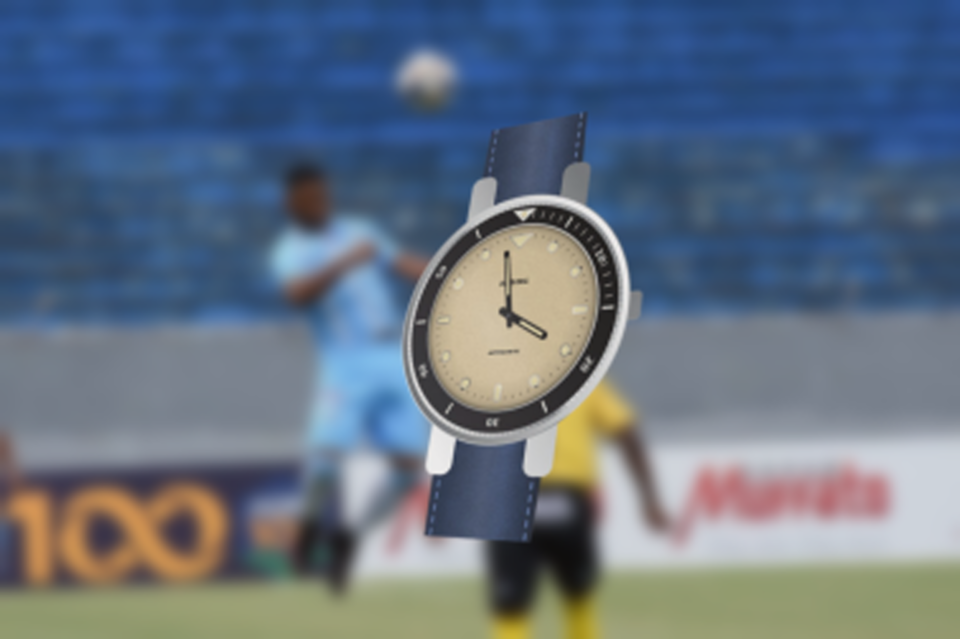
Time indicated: 3:58
